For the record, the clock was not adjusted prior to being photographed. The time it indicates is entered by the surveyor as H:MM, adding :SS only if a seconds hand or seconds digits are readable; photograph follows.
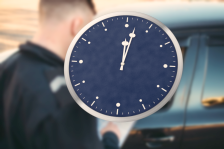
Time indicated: 12:02
